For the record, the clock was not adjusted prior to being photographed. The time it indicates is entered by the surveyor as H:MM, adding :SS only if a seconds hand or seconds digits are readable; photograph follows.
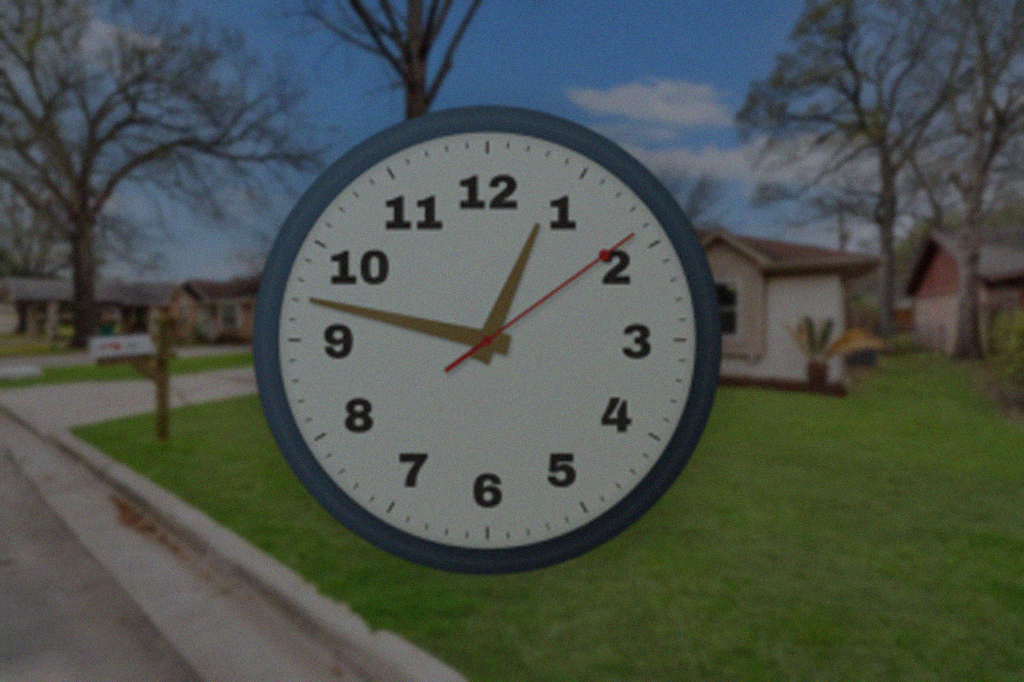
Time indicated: 12:47:09
